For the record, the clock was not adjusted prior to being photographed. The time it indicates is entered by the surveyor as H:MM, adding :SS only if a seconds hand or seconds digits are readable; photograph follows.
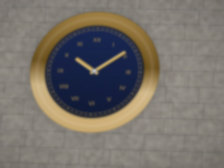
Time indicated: 10:09
